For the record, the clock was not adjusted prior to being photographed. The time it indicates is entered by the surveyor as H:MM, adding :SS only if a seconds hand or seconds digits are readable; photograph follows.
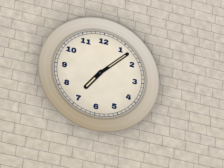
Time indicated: 7:07
